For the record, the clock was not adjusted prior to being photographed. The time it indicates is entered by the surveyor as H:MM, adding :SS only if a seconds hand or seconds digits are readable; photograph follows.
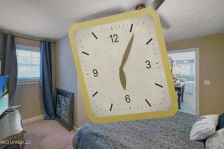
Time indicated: 6:06
